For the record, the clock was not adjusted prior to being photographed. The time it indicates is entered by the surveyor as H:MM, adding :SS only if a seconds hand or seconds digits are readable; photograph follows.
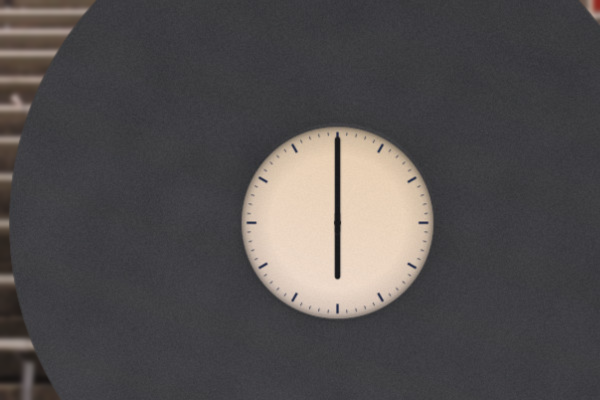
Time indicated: 6:00
